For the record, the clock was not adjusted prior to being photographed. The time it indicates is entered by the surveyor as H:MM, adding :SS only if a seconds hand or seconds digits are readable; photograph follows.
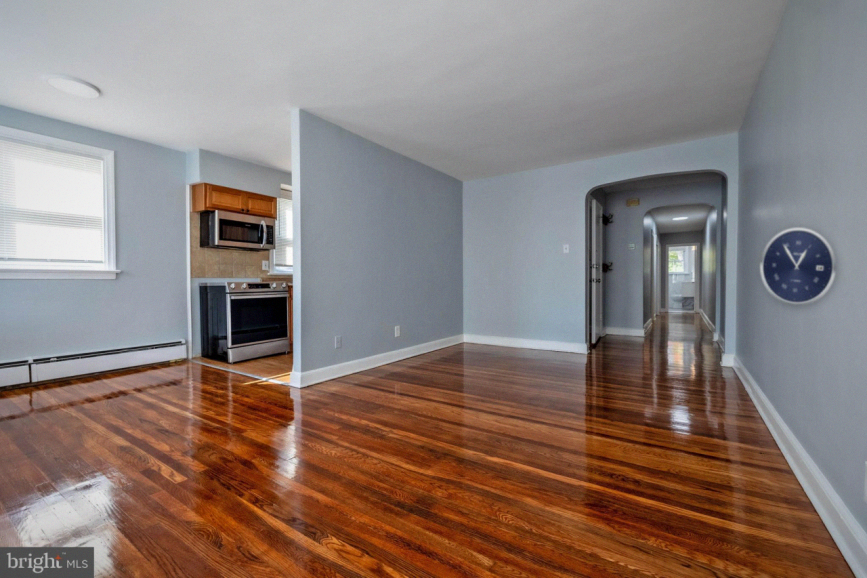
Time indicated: 12:54
